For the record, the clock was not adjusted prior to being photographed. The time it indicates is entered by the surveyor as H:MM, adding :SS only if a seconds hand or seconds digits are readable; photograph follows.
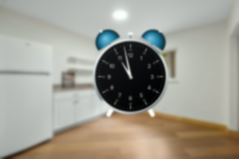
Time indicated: 10:58
